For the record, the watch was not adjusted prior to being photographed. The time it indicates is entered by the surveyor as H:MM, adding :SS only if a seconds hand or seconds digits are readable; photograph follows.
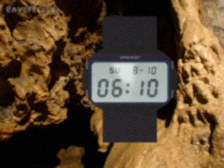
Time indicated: 6:10
